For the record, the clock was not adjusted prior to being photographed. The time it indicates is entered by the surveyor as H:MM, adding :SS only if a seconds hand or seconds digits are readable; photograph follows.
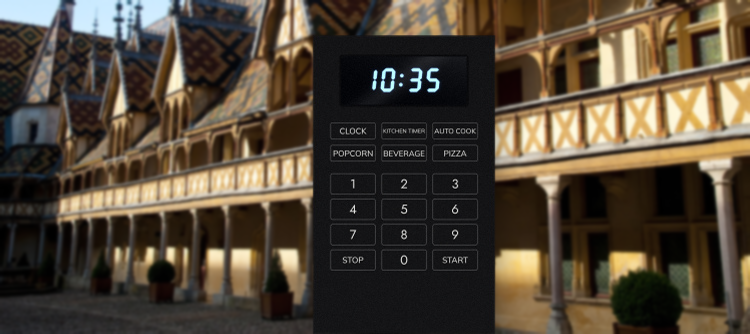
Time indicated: 10:35
